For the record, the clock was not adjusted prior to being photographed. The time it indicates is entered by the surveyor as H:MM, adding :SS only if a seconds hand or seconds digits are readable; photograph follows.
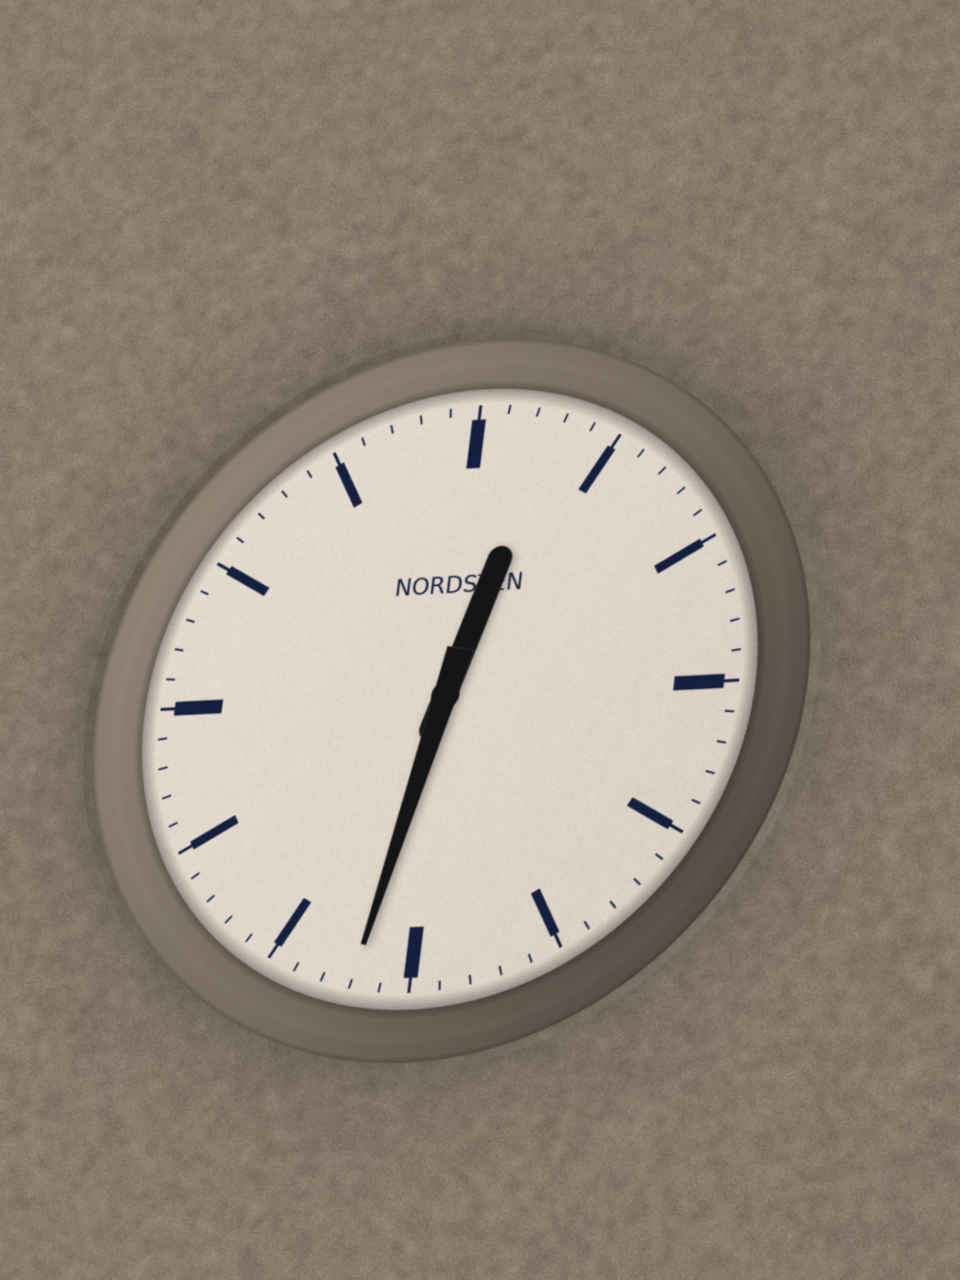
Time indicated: 12:32
